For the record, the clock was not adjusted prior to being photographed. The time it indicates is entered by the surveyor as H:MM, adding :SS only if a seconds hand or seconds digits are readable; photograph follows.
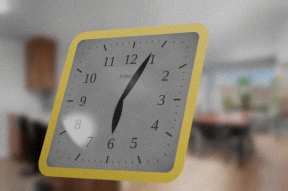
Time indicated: 6:04
